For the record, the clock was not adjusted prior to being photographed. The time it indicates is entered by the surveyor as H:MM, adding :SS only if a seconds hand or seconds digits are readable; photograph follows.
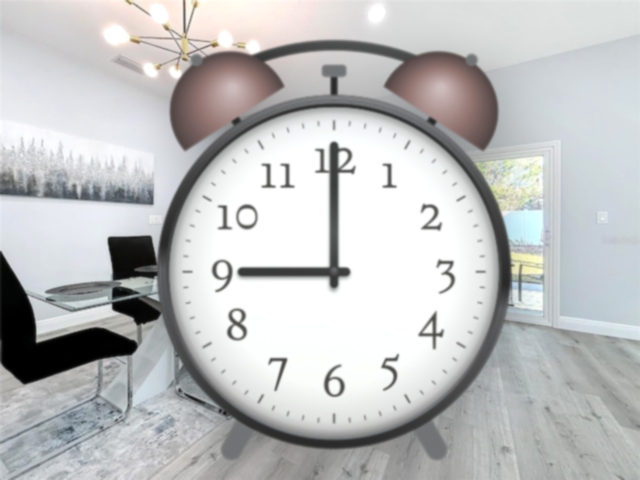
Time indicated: 9:00
